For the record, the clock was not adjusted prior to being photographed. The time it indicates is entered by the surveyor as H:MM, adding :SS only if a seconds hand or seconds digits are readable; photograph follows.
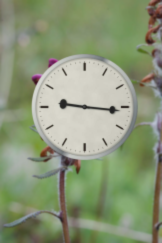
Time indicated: 9:16
